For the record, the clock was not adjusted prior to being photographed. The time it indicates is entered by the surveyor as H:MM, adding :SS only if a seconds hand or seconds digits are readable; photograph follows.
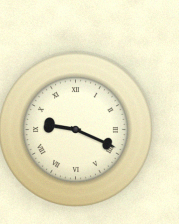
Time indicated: 9:19
